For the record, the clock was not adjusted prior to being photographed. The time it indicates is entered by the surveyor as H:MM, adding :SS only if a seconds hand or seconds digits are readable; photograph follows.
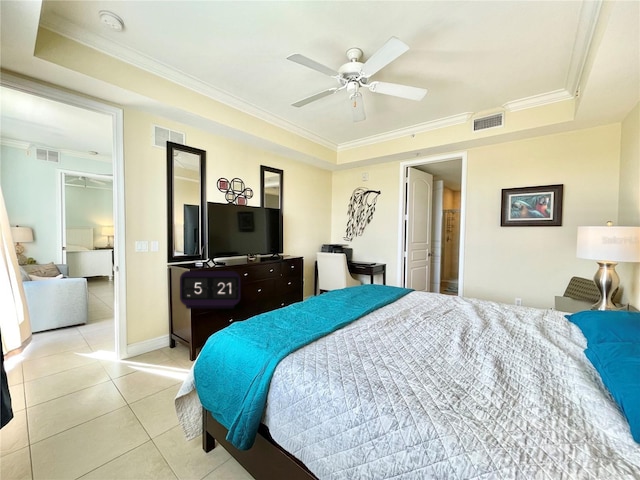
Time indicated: 5:21
